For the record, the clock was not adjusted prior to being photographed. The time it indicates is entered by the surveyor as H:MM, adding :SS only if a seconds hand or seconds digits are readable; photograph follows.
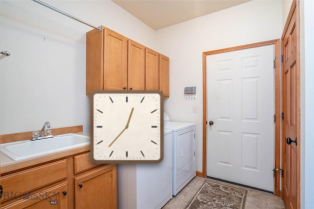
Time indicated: 12:37
